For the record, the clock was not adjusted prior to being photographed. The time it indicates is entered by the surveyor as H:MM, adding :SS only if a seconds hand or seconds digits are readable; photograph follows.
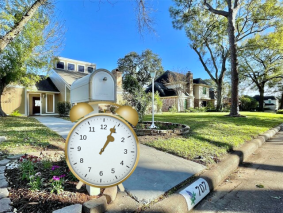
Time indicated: 1:04
